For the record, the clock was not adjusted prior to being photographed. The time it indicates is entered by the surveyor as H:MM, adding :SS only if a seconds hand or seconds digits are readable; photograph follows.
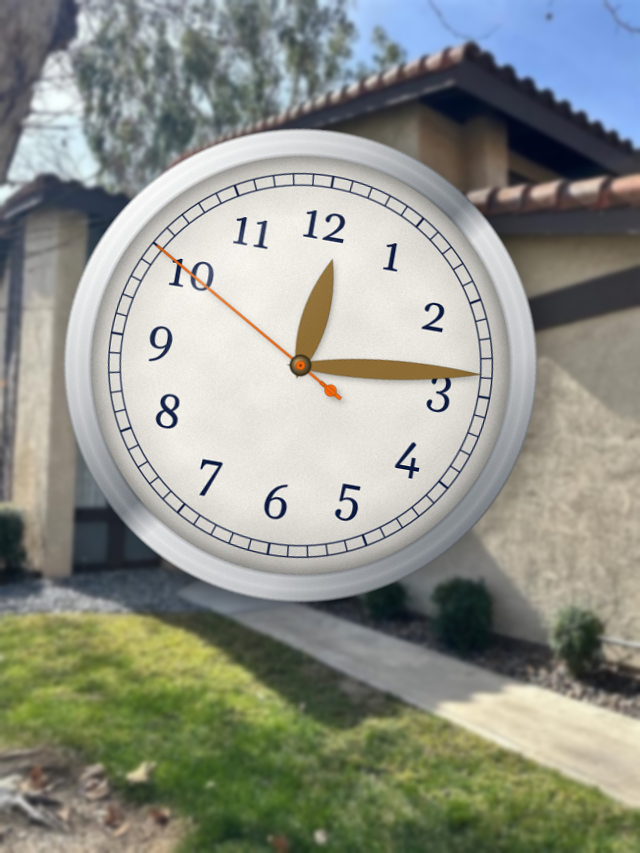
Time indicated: 12:13:50
